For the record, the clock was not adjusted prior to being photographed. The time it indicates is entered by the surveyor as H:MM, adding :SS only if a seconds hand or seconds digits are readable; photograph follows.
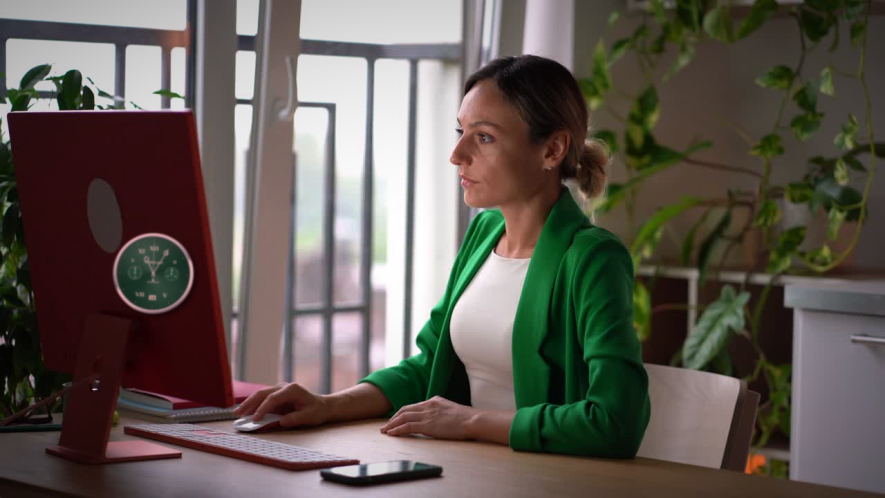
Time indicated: 11:05
